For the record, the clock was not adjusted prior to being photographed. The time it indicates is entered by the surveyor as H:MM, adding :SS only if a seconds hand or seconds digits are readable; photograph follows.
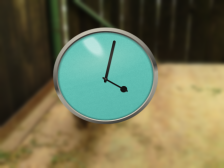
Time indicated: 4:02
